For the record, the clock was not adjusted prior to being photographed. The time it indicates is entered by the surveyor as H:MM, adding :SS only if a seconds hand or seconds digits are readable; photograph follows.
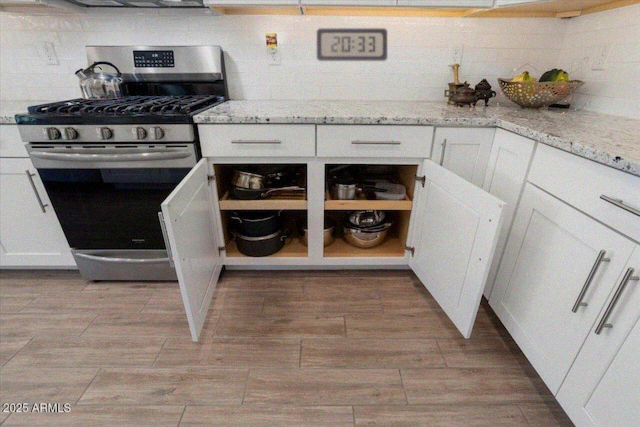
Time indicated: 20:33
